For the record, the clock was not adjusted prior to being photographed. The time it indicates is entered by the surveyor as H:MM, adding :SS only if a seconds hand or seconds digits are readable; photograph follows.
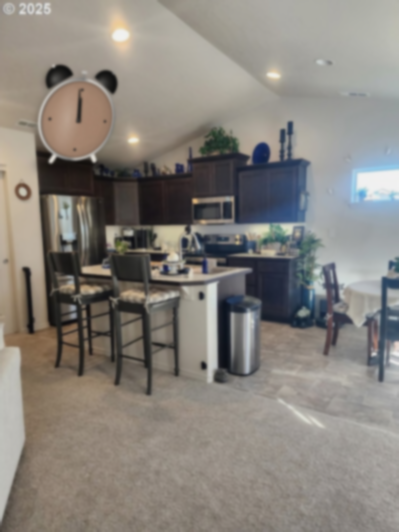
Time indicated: 11:59
